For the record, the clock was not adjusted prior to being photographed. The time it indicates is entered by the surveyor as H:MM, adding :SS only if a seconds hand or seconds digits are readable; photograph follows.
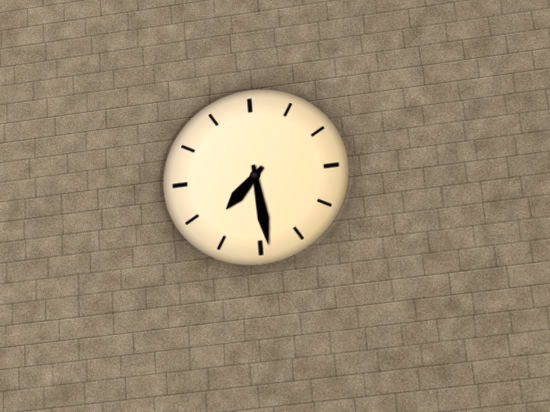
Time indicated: 7:29
